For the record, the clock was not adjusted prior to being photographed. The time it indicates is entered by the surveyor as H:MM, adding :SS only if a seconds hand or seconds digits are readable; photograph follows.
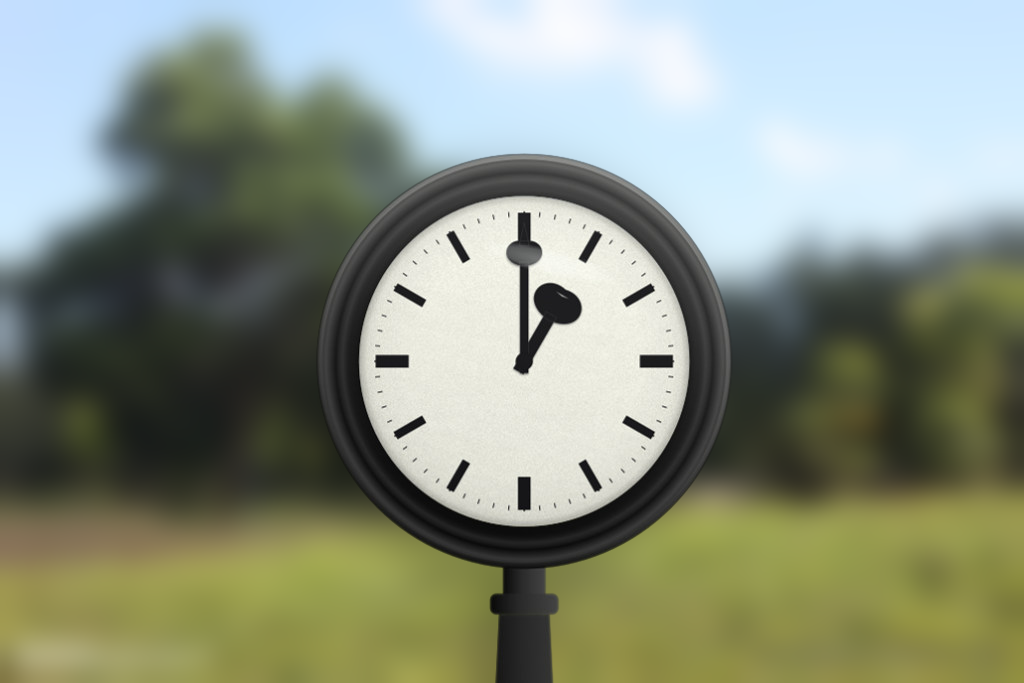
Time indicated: 1:00
